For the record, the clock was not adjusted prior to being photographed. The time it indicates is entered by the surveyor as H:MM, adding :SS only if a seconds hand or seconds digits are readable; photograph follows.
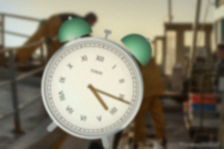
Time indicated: 4:16
